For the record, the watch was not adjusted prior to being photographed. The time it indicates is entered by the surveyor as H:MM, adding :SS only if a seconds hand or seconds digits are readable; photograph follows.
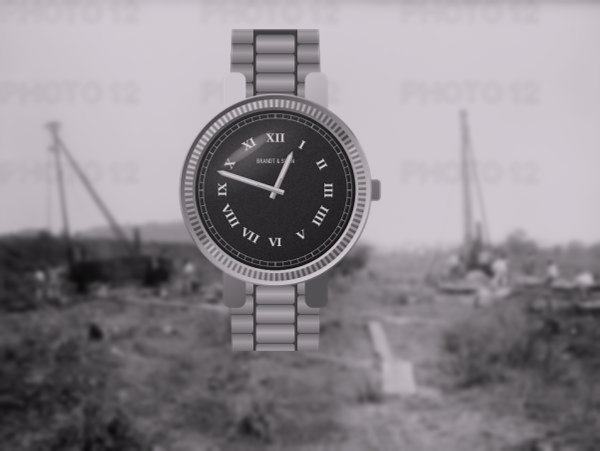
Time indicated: 12:48
